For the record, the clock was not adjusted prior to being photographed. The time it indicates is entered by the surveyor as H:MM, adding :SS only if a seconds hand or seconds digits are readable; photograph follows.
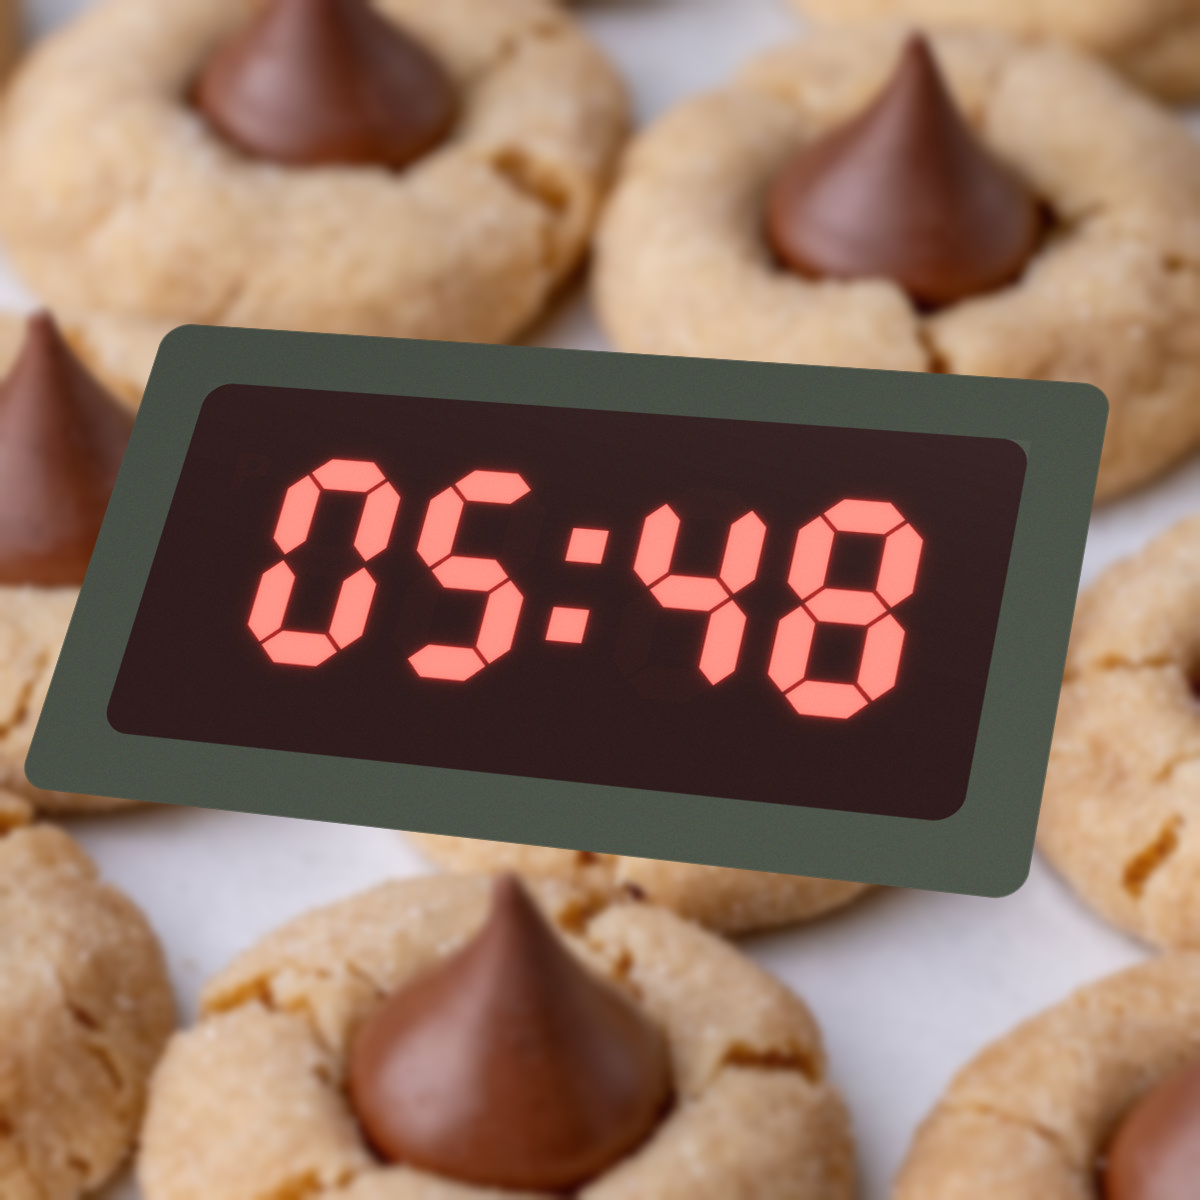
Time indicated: 5:48
